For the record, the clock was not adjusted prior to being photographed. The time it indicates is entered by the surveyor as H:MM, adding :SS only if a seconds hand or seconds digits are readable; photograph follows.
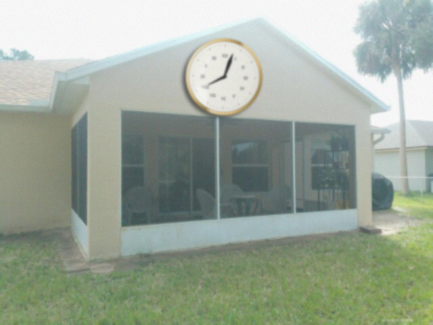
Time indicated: 8:03
